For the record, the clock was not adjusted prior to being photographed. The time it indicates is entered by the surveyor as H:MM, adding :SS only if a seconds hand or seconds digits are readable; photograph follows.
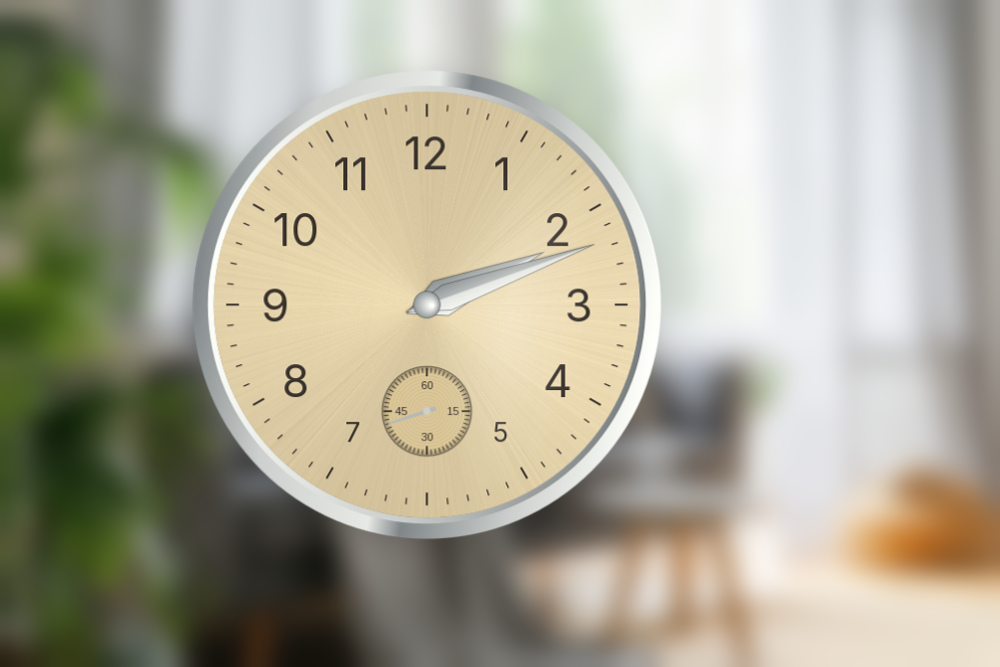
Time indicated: 2:11:42
